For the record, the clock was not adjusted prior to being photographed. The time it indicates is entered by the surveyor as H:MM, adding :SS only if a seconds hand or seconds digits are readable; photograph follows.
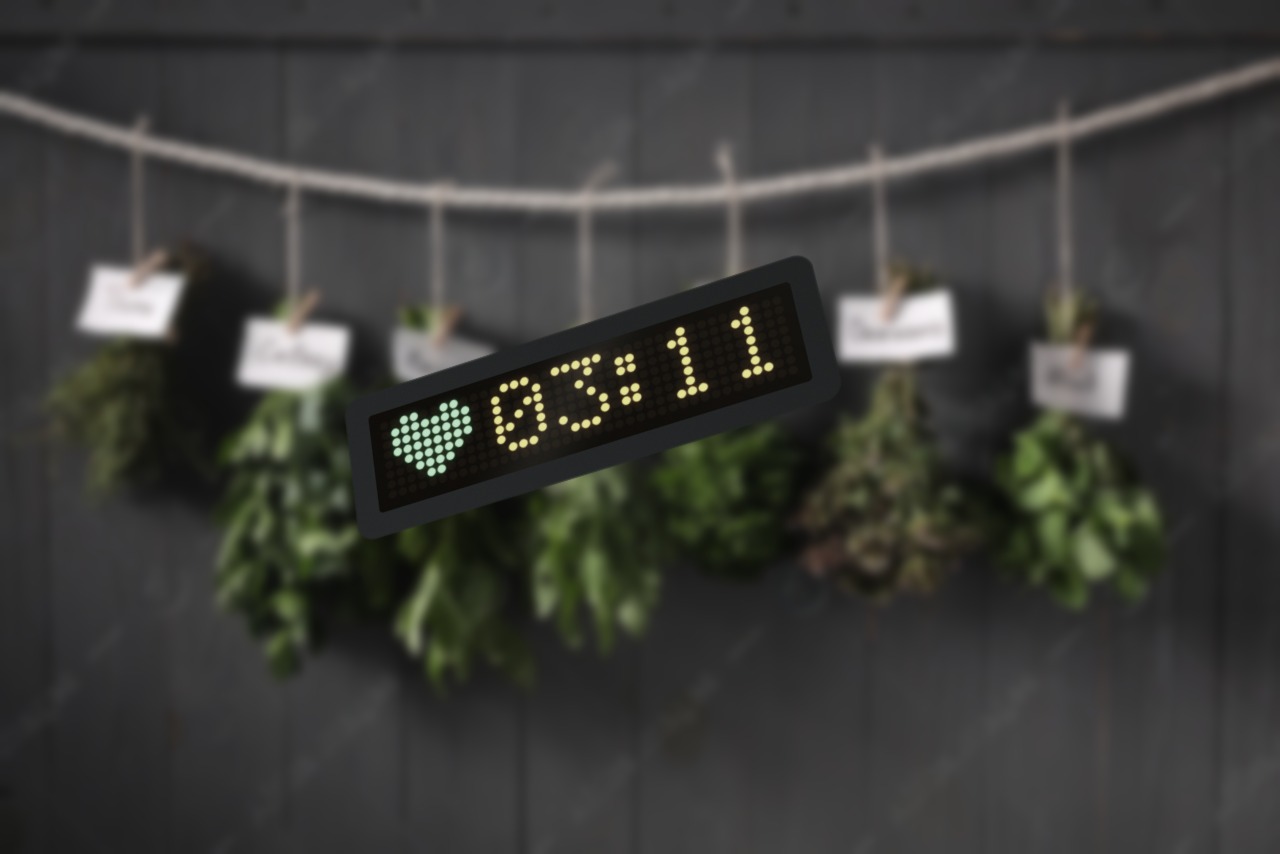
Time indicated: 3:11
